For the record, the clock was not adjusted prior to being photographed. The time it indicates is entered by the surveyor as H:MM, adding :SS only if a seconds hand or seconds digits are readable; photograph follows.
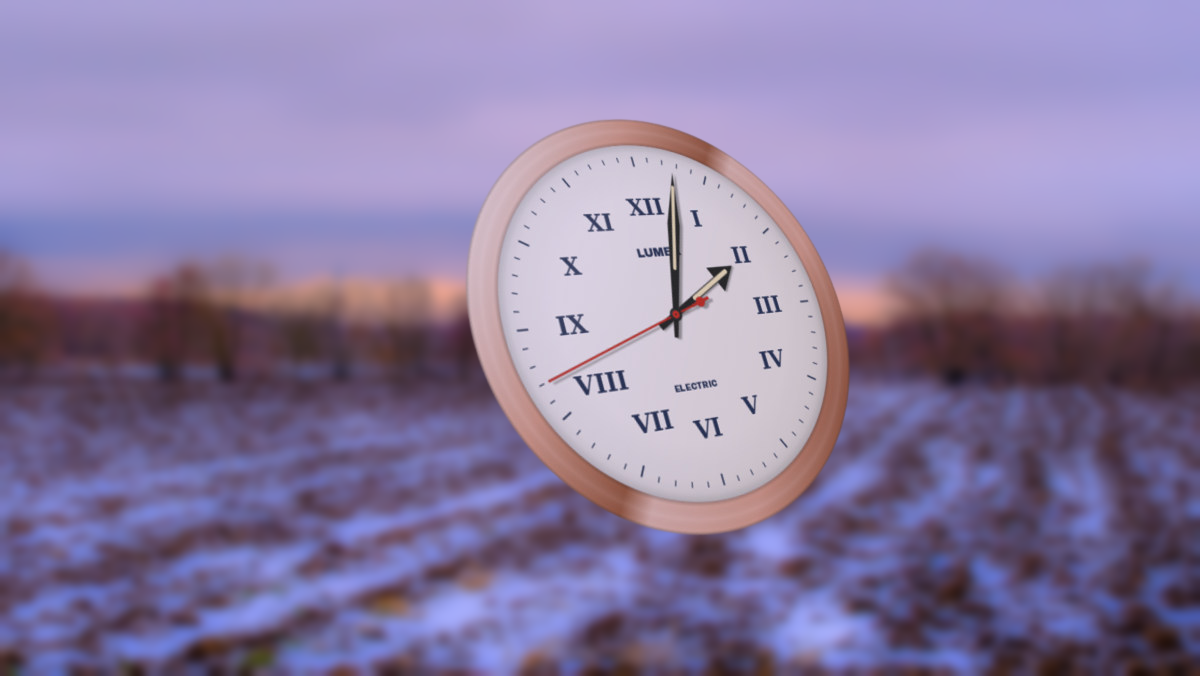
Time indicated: 2:02:42
